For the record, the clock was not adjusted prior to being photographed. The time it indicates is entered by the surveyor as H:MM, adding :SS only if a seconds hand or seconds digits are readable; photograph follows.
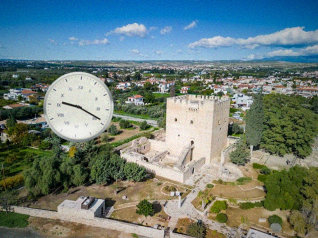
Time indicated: 9:19
